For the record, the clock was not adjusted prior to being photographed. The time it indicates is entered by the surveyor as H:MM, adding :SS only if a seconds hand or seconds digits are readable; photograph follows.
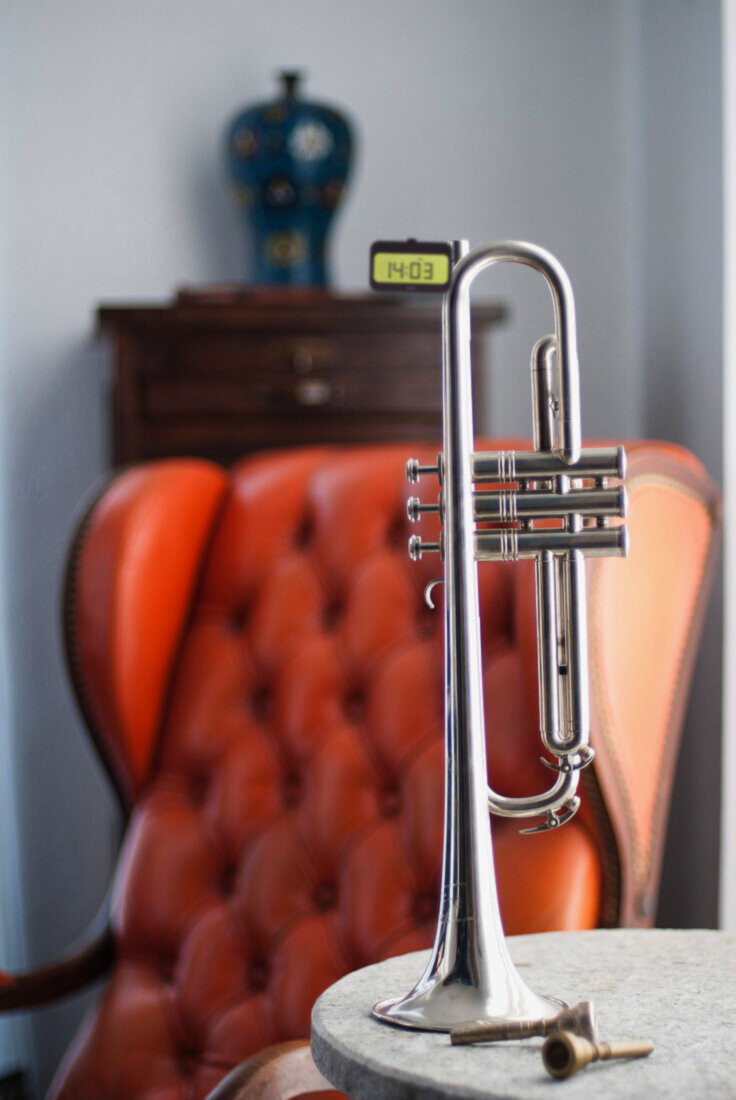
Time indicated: 14:03
